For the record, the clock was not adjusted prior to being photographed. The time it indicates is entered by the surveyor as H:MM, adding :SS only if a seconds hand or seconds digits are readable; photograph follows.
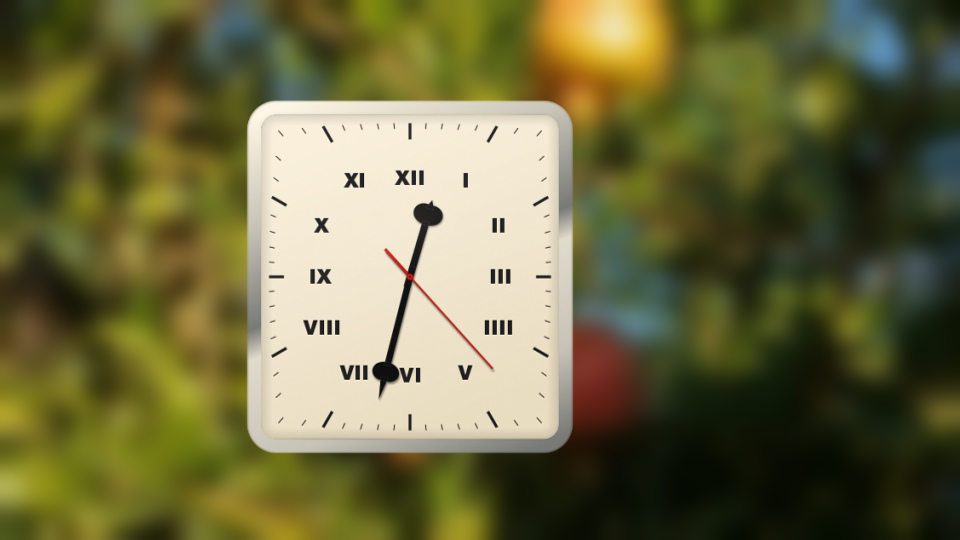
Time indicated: 12:32:23
